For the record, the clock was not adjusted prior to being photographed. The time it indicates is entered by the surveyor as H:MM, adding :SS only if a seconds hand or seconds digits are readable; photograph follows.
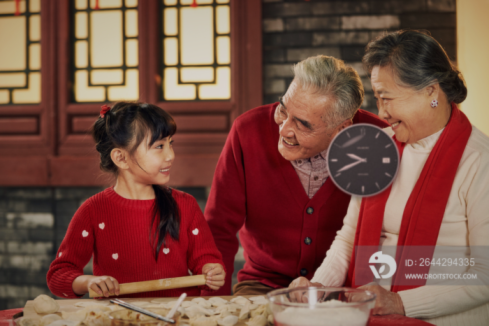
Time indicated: 9:41
